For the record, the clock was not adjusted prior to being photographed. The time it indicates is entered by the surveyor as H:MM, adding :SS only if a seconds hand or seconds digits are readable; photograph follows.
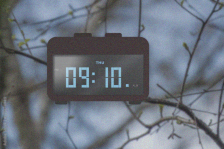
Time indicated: 9:10
